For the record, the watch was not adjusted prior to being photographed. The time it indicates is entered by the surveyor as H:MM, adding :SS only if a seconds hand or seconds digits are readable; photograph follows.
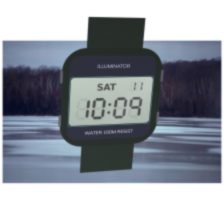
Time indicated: 10:09
